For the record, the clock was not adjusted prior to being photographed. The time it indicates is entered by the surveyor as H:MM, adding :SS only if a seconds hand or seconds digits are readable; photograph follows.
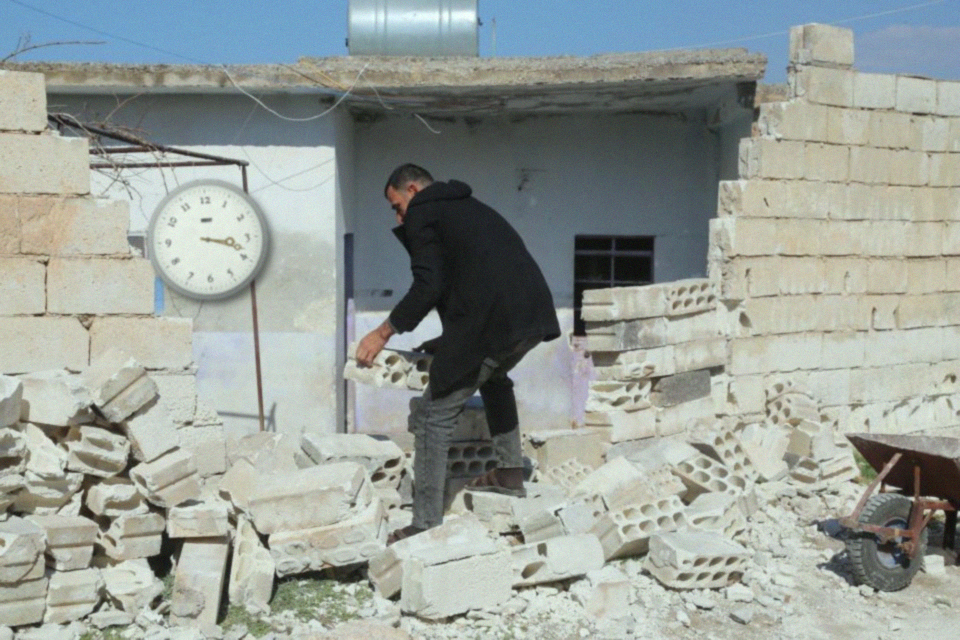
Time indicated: 3:18
